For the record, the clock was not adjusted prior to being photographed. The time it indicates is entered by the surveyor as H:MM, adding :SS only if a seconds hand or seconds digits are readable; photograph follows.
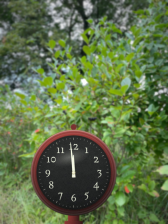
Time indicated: 11:59
